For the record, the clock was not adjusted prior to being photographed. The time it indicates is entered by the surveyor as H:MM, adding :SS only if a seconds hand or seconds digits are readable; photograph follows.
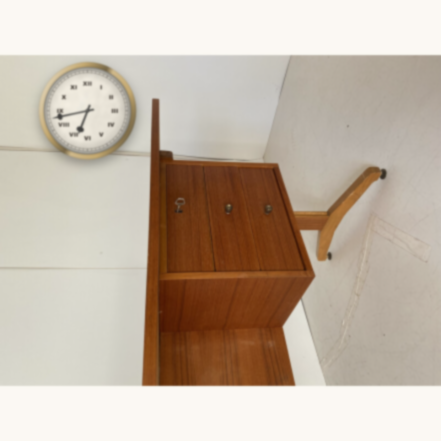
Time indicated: 6:43
